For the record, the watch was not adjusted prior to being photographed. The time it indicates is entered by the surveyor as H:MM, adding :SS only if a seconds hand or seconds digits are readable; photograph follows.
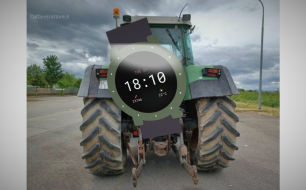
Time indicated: 18:10
